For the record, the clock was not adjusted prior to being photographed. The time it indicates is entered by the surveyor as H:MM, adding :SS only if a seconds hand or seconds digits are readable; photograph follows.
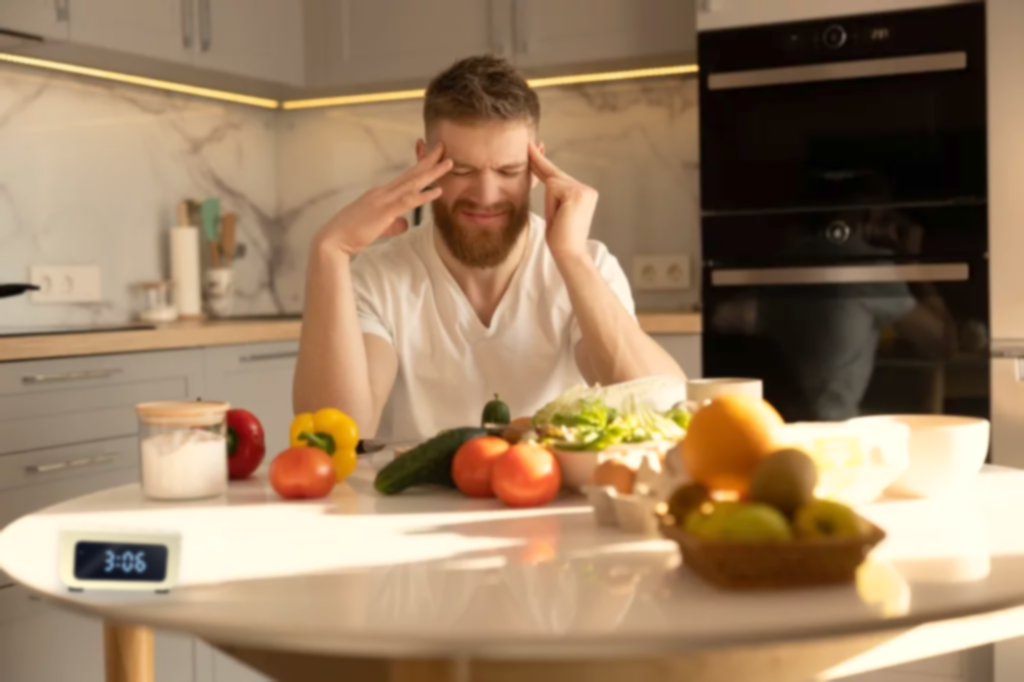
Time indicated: 3:06
